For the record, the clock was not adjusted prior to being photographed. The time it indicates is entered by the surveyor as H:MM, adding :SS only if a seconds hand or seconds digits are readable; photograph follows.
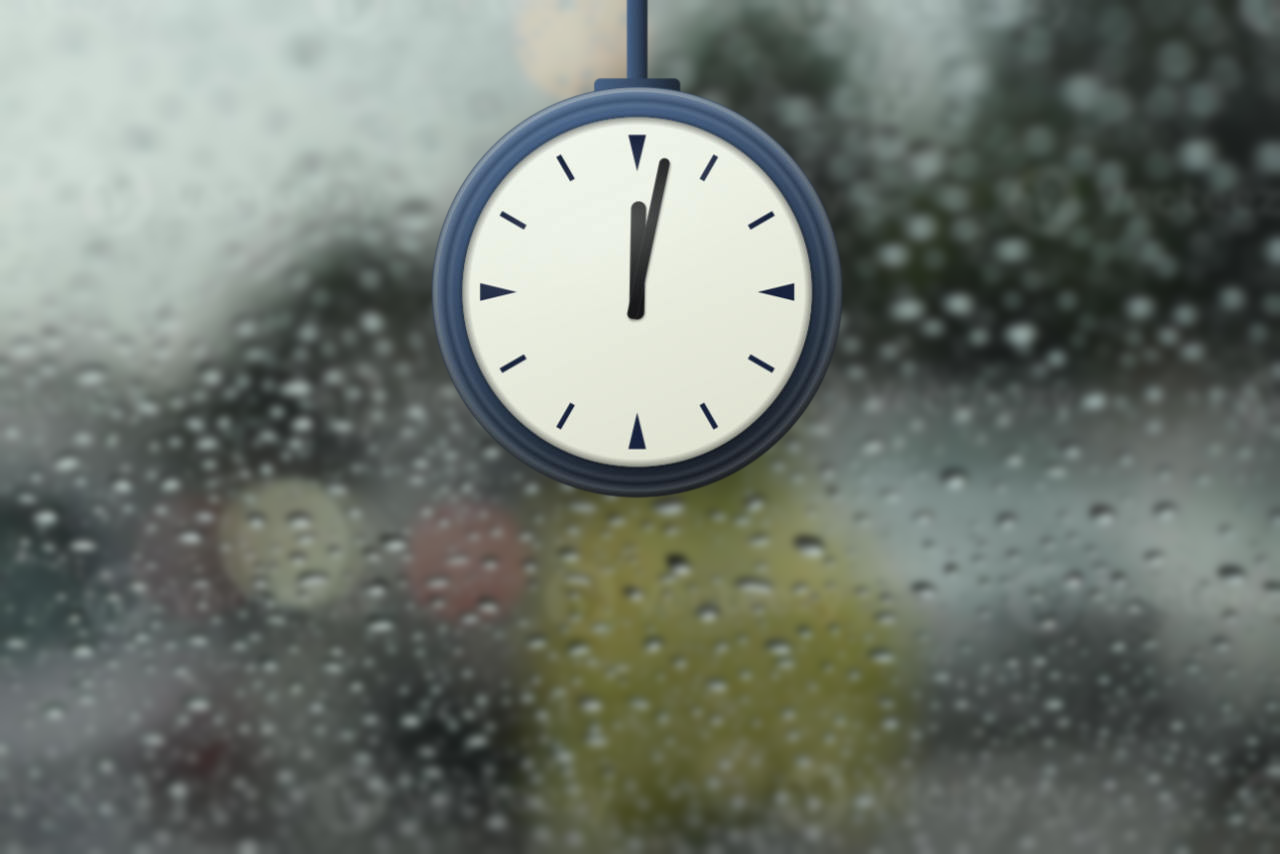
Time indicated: 12:02
